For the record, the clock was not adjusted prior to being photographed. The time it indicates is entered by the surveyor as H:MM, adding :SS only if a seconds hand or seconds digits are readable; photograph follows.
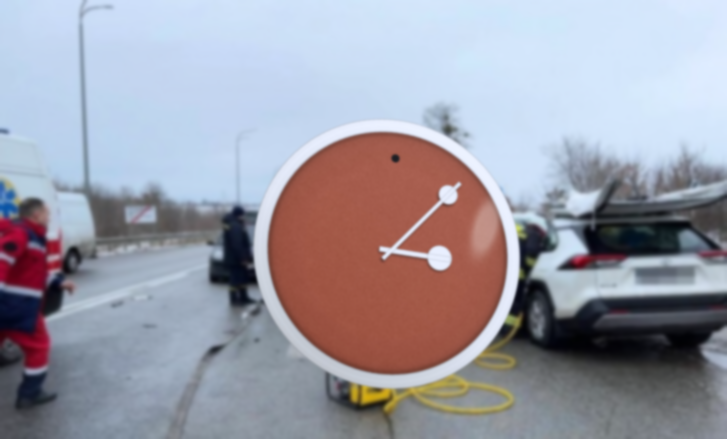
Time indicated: 3:07
